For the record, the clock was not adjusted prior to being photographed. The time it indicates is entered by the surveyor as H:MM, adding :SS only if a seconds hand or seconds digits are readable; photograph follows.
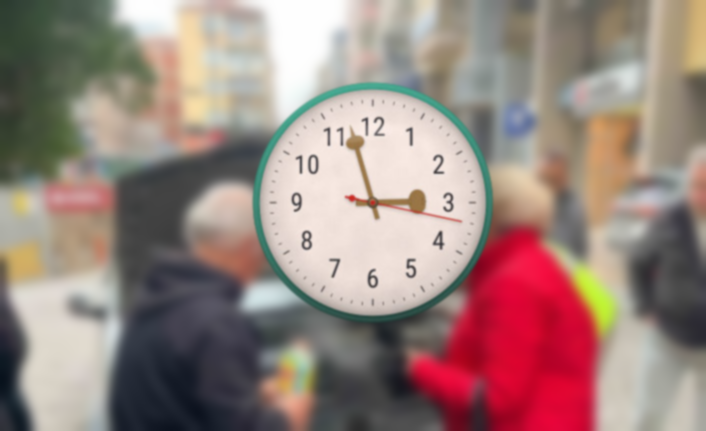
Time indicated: 2:57:17
